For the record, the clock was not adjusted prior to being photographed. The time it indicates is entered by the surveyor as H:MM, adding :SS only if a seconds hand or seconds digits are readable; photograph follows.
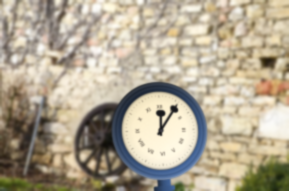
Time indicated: 12:06
